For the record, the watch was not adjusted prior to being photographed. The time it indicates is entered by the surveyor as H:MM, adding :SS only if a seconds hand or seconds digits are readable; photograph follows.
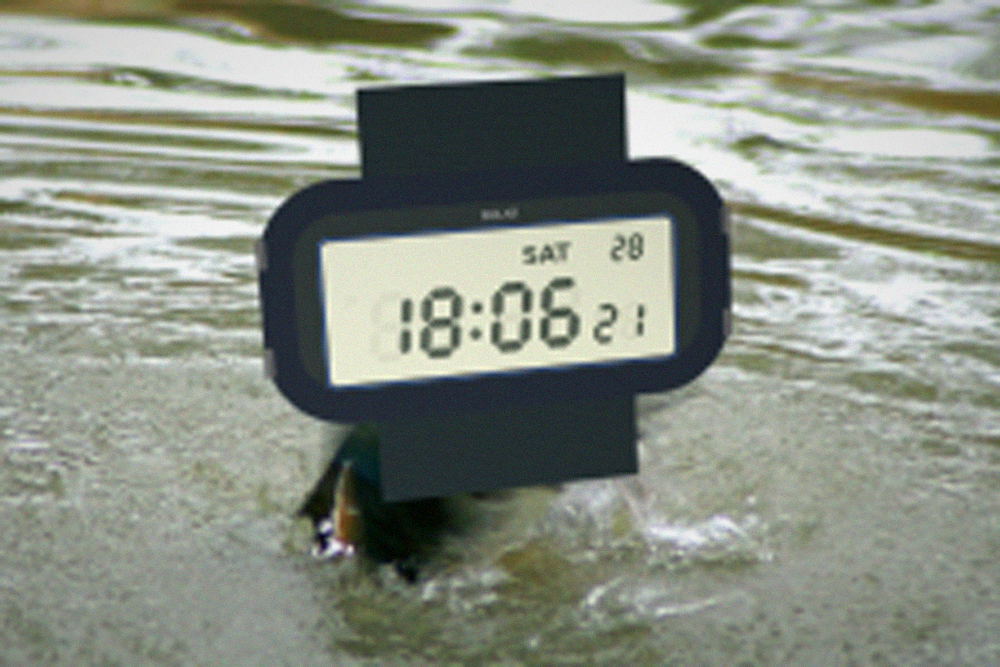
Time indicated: 18:06:21
